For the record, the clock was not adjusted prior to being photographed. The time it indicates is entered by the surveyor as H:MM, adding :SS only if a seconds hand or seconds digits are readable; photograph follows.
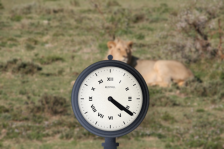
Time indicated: 4:21
